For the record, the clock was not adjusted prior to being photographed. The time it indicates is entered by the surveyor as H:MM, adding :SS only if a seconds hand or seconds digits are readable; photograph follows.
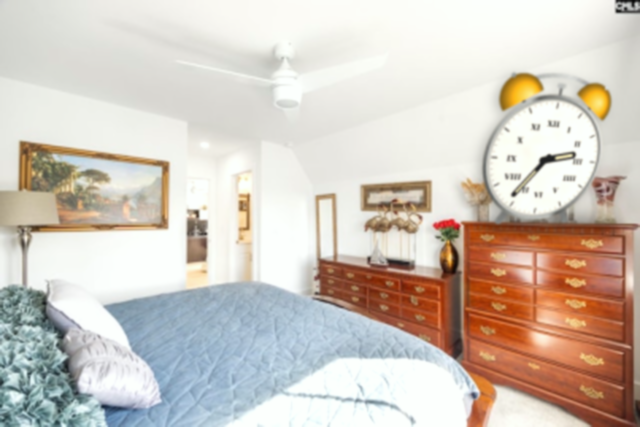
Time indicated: 2:36
